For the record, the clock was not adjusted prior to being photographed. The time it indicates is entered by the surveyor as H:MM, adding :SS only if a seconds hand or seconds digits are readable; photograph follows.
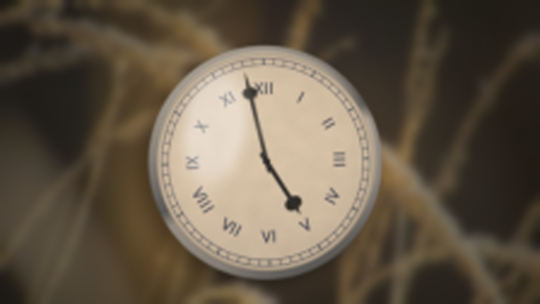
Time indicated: 4:58
